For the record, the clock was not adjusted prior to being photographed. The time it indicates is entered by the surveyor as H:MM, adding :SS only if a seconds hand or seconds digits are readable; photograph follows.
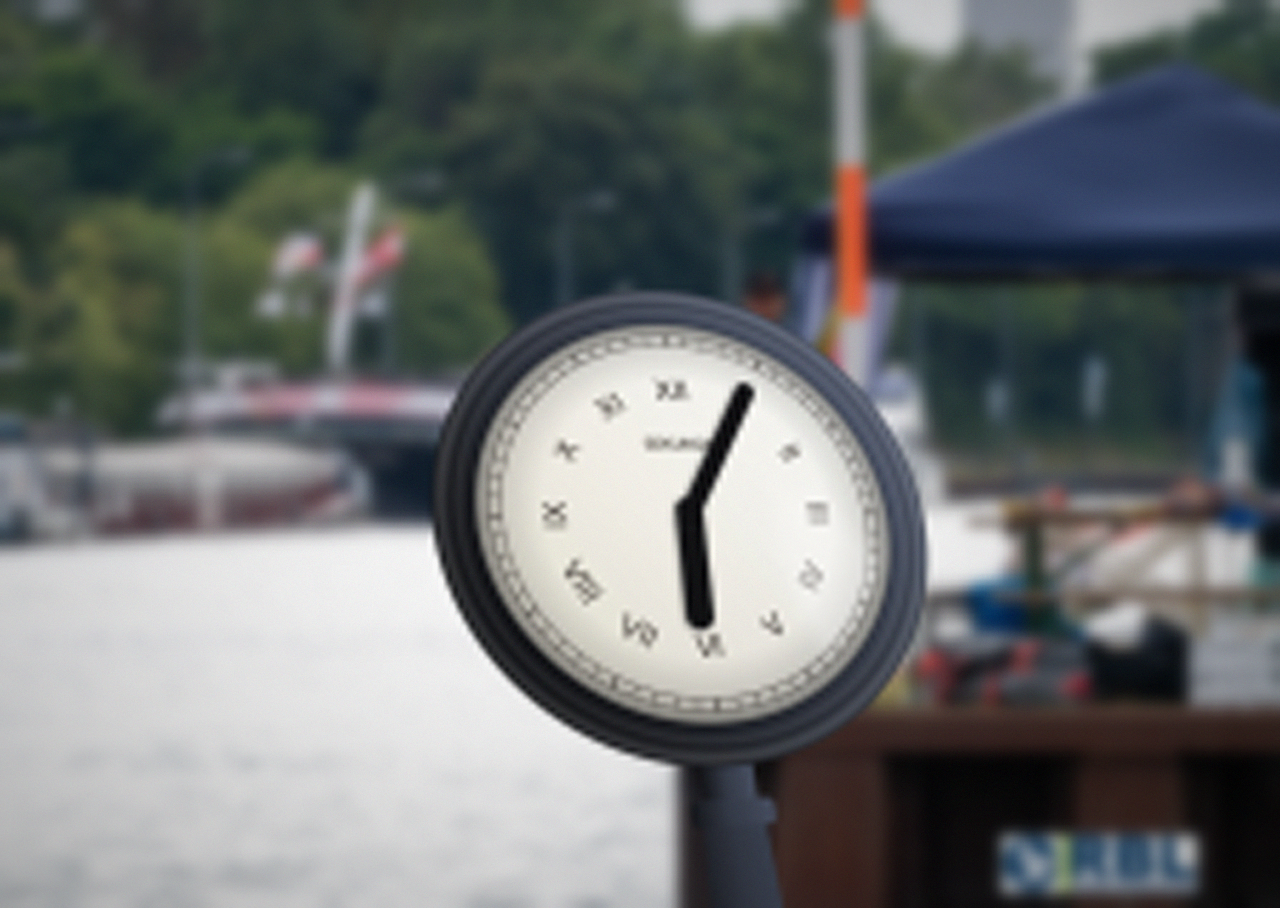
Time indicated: 6:05
